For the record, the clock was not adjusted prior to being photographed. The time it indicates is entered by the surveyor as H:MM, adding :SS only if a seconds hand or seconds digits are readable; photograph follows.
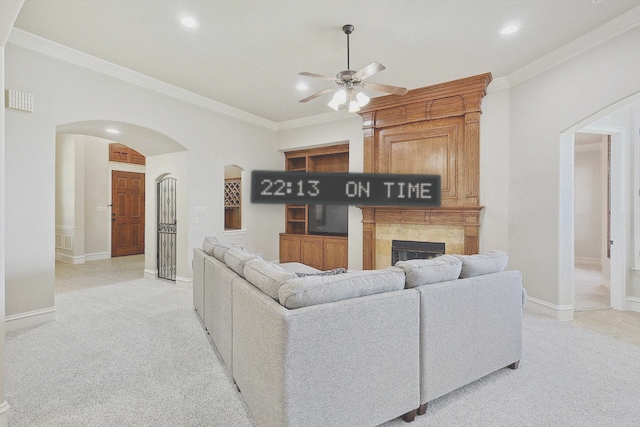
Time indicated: 22:13
